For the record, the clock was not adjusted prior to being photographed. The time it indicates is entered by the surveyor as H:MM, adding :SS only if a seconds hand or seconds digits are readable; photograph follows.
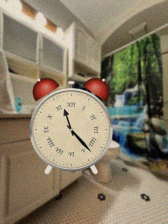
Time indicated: 11:23
